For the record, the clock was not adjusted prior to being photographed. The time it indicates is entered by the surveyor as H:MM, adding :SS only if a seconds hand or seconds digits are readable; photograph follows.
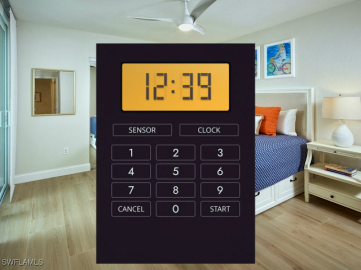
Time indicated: 12:39
